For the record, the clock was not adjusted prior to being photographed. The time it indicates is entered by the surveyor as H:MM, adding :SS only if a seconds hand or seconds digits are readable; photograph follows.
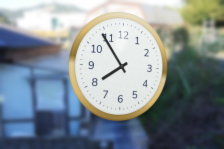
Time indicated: 7:54
